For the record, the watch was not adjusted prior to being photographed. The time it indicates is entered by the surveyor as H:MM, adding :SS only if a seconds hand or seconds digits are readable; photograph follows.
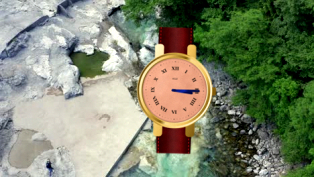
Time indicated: 3:15
